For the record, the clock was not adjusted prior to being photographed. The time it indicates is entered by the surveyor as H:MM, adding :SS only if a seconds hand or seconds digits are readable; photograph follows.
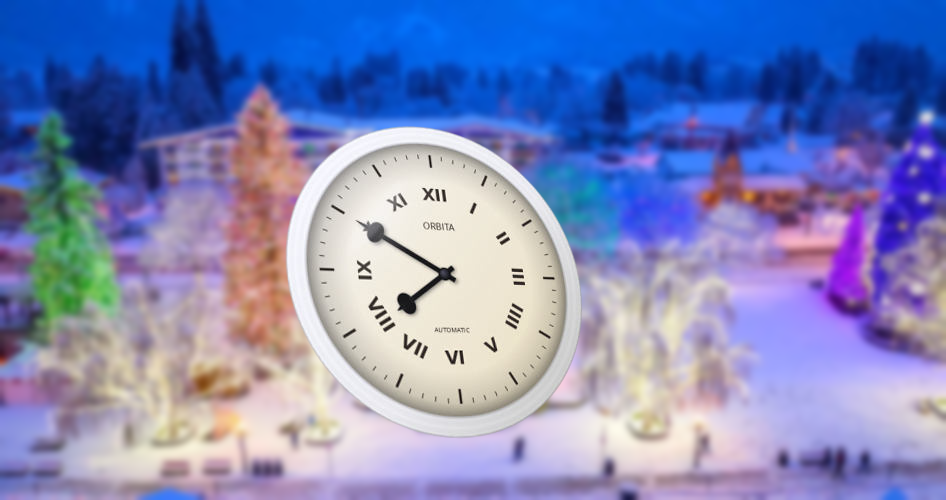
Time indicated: 7:50
